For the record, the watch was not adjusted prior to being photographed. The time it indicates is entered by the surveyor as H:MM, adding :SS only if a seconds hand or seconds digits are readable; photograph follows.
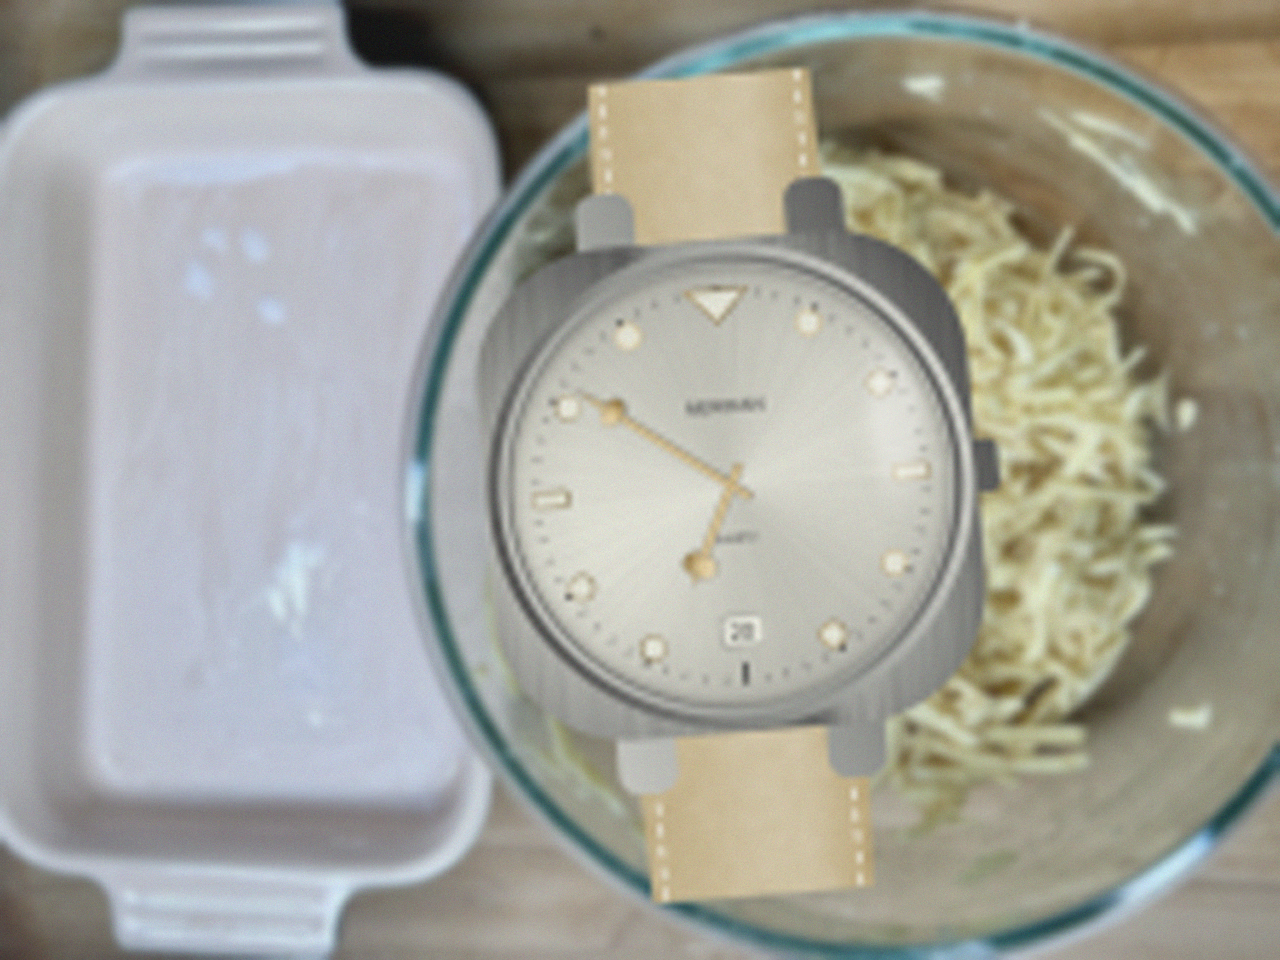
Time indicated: 6:51
